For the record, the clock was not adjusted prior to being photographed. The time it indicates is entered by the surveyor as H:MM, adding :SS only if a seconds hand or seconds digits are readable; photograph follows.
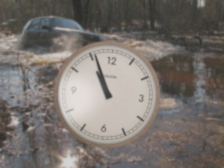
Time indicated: 10:56
